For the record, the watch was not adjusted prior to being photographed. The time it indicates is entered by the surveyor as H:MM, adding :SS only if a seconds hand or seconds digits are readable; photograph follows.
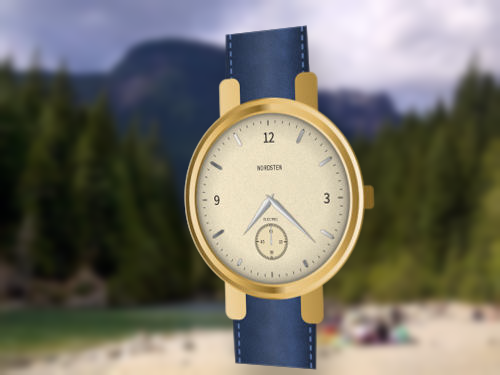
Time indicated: 7:22
